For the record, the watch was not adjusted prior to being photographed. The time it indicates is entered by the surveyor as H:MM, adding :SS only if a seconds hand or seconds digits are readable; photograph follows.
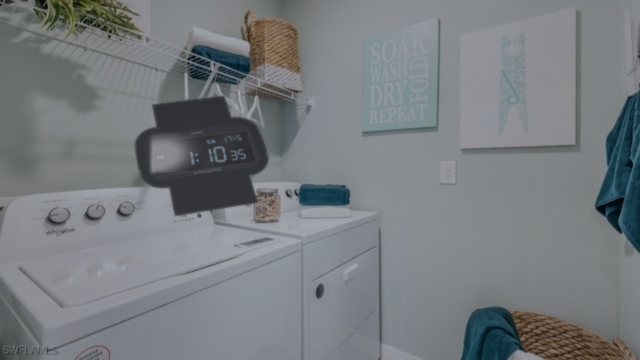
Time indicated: 1:10:35
